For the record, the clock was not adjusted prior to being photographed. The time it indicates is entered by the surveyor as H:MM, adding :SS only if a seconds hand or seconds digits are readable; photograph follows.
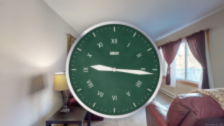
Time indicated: 9:16
